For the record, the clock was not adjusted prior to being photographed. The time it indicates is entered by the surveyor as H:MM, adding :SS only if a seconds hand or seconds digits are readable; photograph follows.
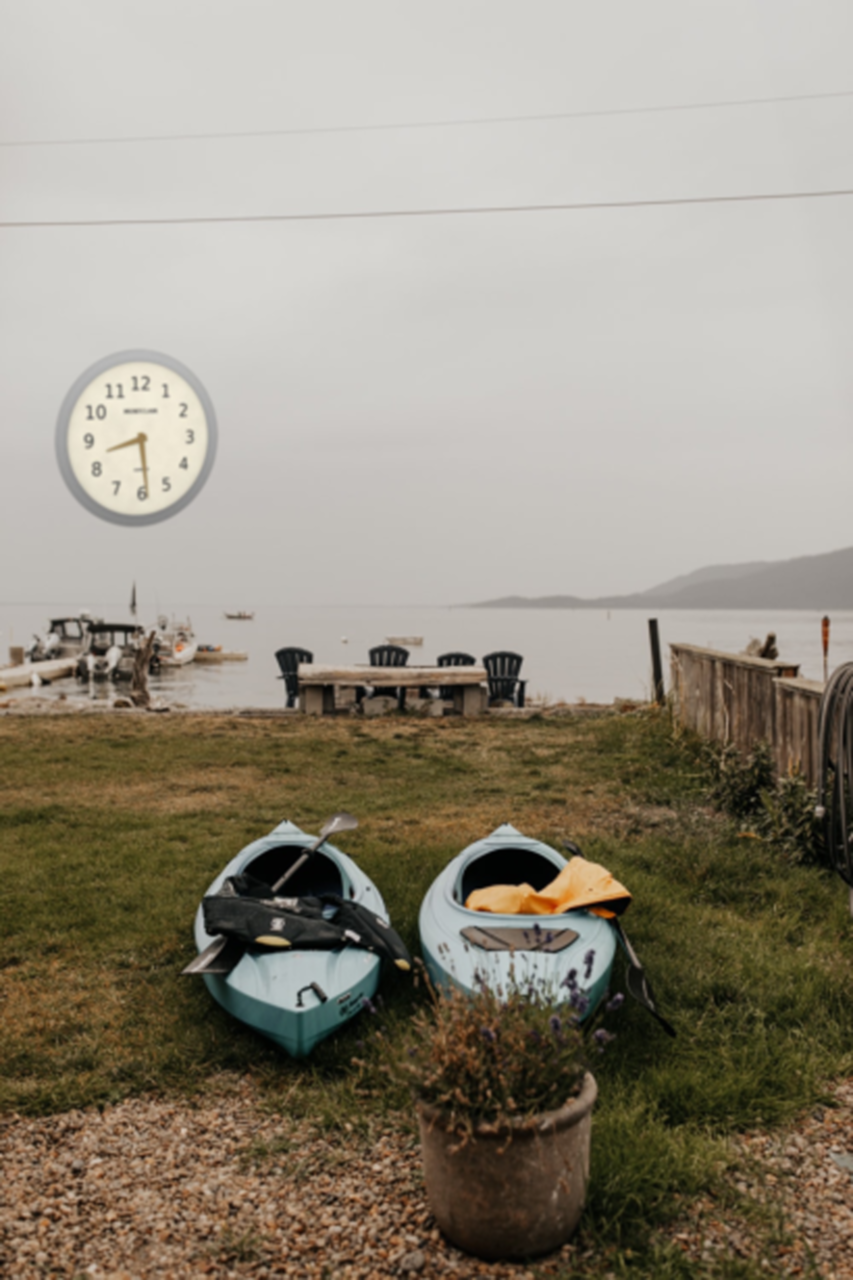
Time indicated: 8:29
